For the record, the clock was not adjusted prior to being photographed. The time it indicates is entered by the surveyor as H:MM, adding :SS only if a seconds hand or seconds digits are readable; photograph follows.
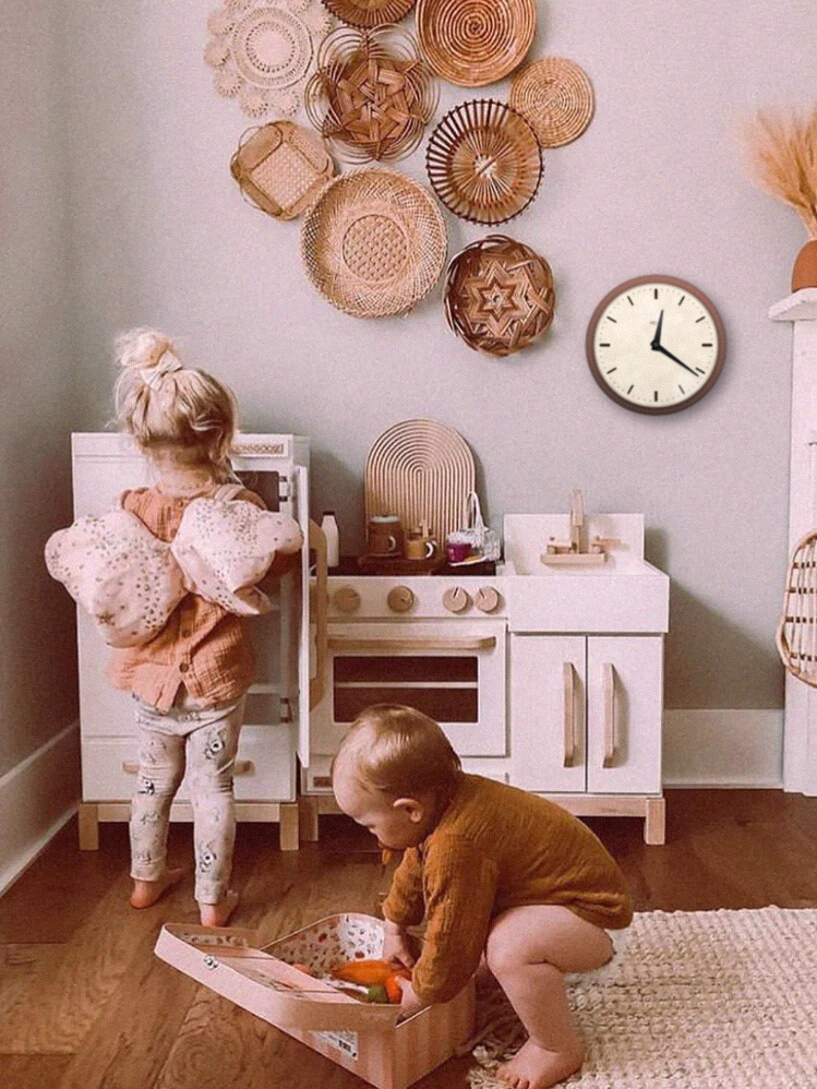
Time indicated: 12:21
